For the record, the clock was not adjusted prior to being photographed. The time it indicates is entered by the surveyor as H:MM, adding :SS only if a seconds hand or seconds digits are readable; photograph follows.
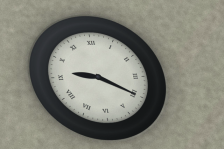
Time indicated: 9:20
